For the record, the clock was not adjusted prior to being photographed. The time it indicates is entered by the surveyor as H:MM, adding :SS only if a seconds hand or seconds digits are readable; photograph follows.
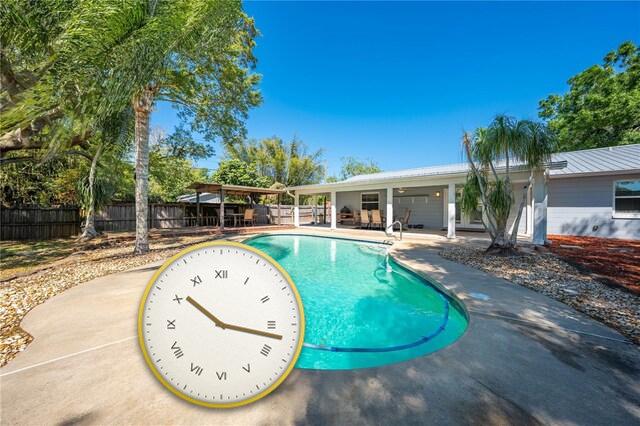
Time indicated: 10:17
